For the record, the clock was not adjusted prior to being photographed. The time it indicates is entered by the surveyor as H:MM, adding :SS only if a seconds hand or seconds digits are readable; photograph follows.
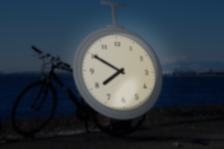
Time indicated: 7:50
